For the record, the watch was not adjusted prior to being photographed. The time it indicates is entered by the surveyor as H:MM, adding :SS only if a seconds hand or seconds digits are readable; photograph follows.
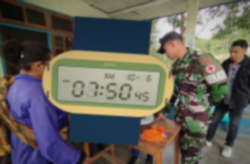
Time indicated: 7:50
